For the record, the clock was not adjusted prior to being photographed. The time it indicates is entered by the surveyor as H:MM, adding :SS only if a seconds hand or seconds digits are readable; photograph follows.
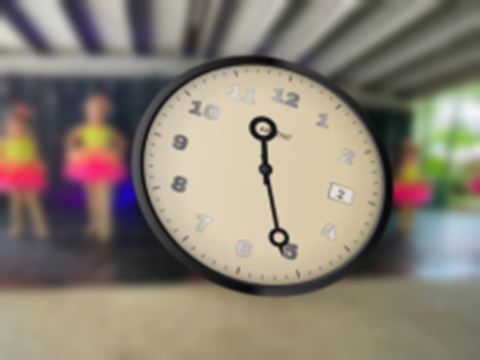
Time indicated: 11:26
